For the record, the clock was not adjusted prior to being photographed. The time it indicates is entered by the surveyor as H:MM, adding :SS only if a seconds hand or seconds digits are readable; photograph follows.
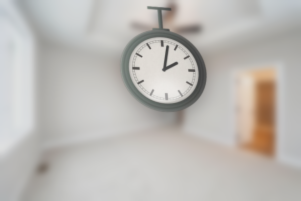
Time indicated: 2:02
